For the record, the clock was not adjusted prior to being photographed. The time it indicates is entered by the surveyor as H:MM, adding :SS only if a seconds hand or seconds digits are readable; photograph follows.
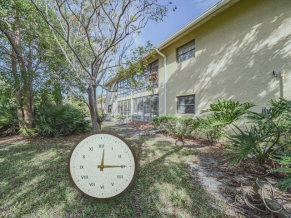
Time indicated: 12:15
